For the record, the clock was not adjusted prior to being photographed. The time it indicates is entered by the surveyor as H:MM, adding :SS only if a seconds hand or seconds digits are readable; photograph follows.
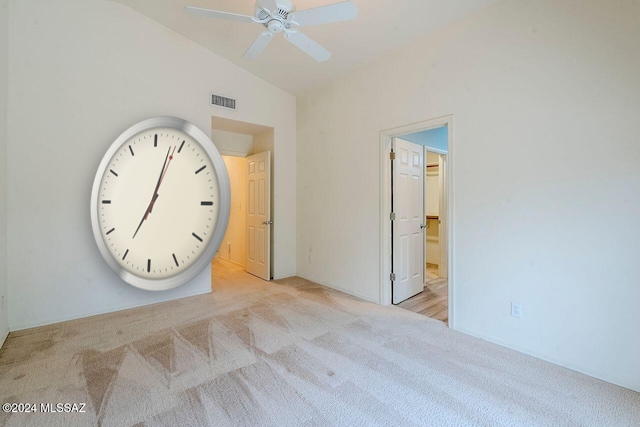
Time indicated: 7:03:04
